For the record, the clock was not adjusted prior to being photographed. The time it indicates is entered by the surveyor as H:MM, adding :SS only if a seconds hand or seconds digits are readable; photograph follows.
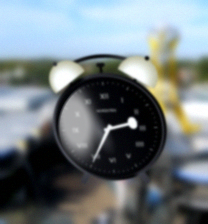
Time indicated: 2:35
